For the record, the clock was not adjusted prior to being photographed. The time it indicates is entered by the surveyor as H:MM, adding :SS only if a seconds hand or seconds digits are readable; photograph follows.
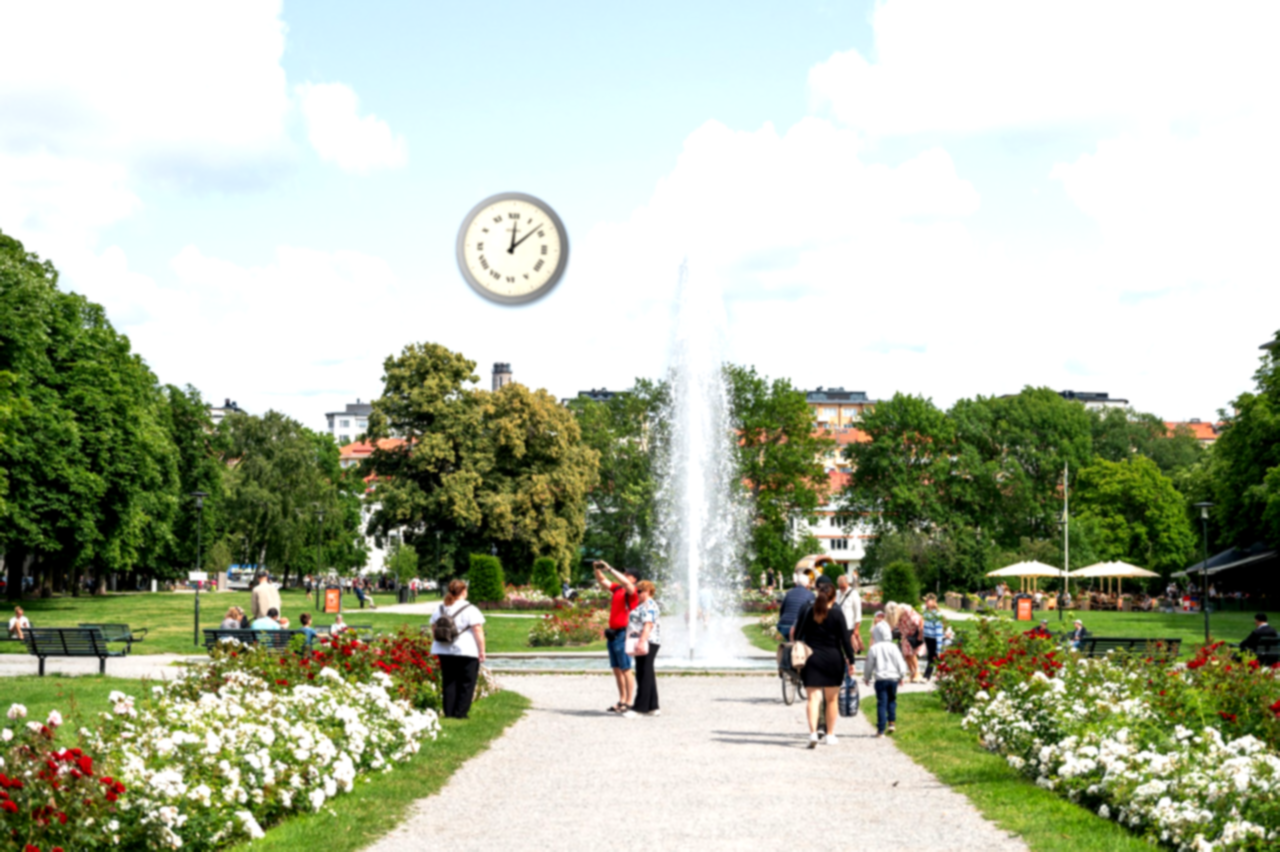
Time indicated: 12:08
